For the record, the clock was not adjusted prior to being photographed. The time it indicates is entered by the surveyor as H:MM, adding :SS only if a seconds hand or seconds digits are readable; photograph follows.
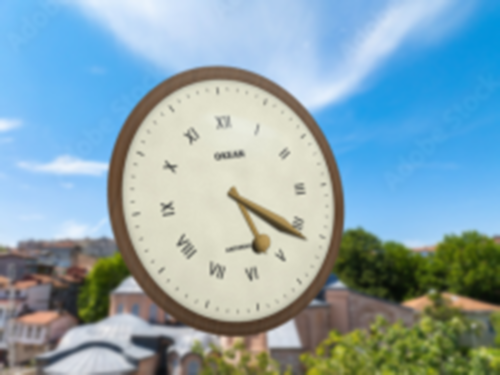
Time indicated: 5:21
